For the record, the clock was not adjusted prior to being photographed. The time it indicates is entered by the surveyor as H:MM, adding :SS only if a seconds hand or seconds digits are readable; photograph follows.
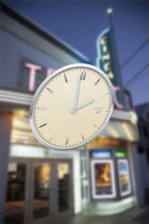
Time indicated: 1:59
